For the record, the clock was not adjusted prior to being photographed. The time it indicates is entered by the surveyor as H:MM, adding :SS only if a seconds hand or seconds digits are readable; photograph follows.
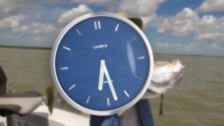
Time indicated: 6:28
